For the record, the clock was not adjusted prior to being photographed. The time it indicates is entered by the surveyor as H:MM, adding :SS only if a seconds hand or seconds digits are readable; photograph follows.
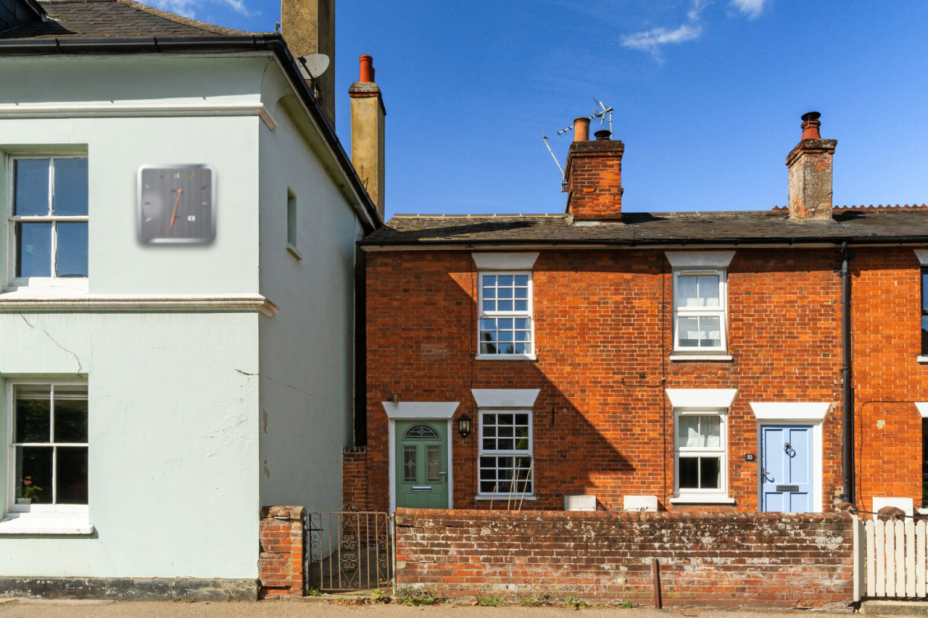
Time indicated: 12:32
